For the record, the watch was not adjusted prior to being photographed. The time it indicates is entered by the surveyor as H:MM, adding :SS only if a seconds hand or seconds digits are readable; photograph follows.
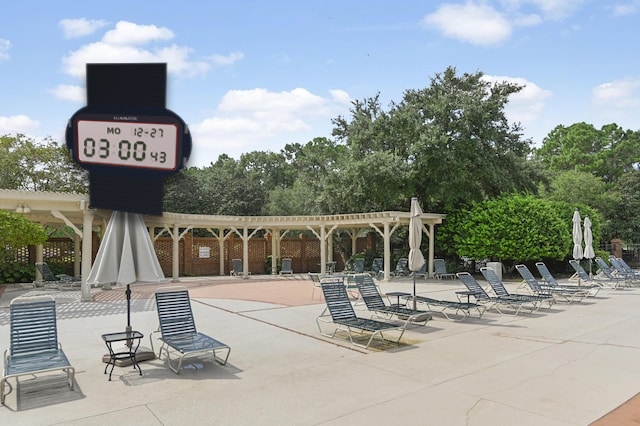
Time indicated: 3:00:43
